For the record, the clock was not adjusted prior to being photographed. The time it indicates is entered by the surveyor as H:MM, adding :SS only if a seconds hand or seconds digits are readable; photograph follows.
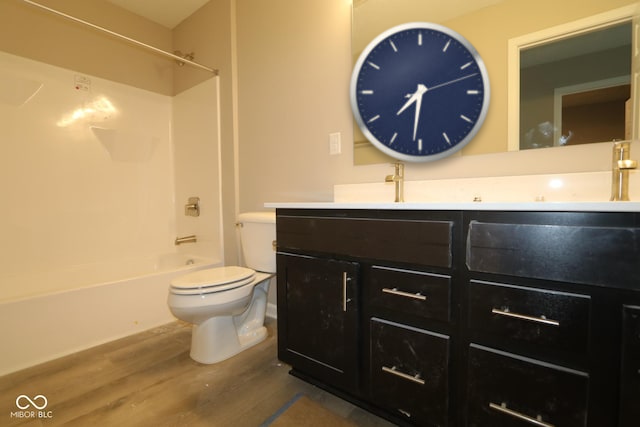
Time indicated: 7:31:12
